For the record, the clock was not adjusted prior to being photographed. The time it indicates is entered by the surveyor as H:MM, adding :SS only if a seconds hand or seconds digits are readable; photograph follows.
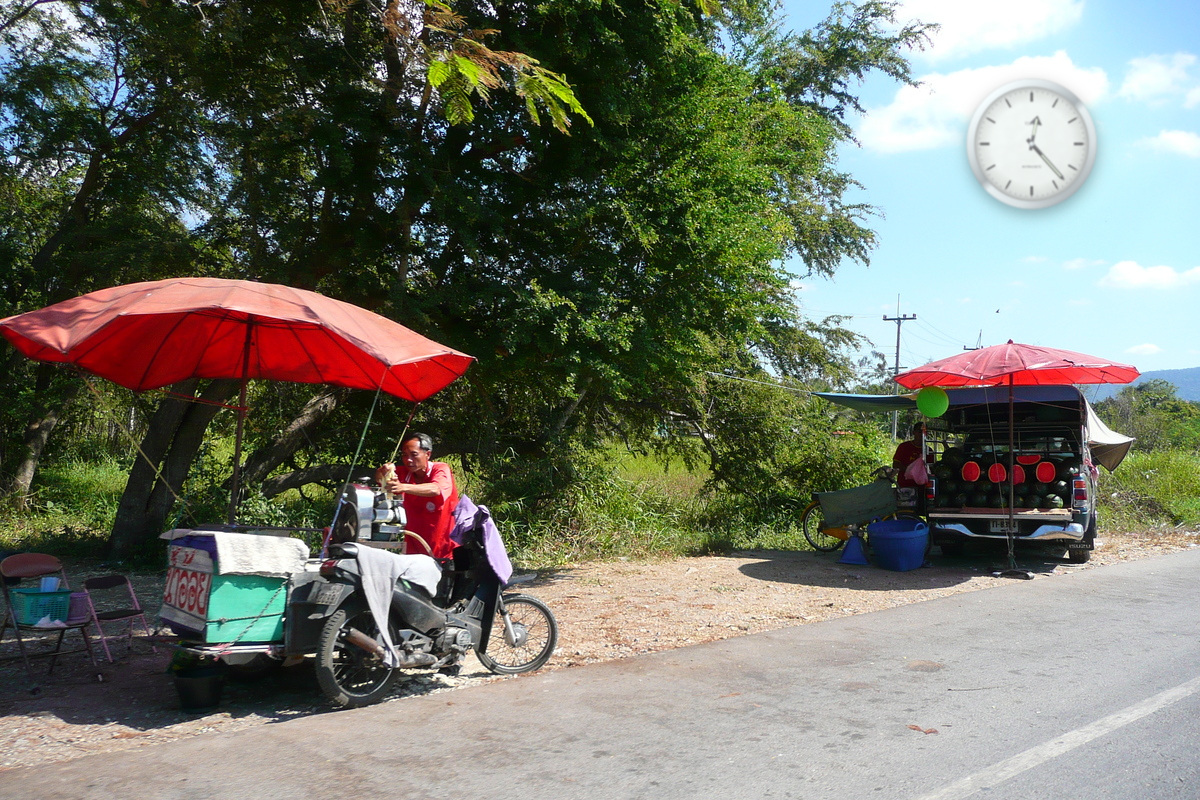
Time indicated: 12:23
